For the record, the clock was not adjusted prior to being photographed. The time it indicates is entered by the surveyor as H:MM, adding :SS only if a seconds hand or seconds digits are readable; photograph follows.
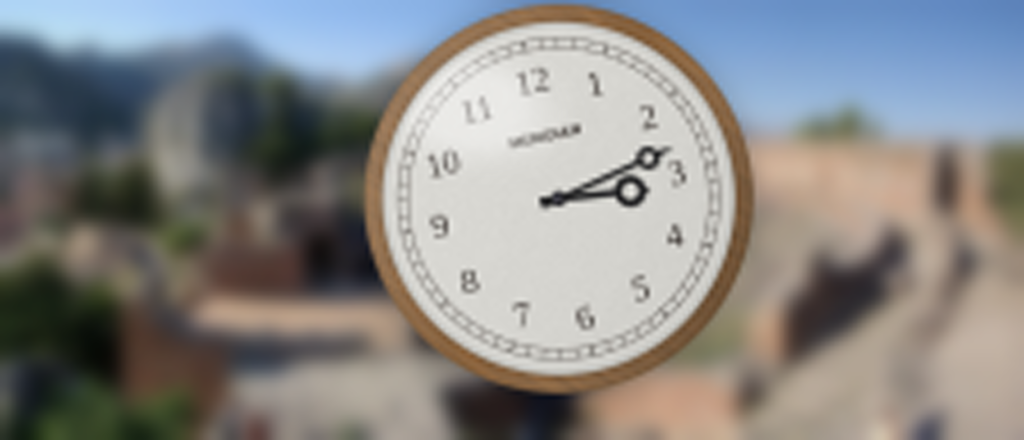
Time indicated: 3:13
